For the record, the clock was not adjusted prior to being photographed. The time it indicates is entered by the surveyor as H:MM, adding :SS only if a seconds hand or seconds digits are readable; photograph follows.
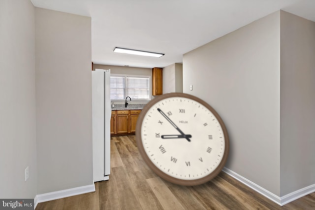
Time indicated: 8:53
